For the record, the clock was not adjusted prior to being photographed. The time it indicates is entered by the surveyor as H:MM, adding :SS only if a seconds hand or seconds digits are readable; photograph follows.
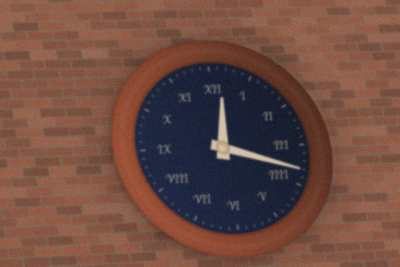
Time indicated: 12:18
